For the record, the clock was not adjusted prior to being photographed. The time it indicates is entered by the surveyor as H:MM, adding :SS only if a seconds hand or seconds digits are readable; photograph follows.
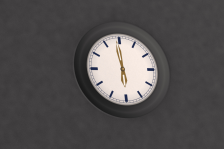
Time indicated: 5:59
